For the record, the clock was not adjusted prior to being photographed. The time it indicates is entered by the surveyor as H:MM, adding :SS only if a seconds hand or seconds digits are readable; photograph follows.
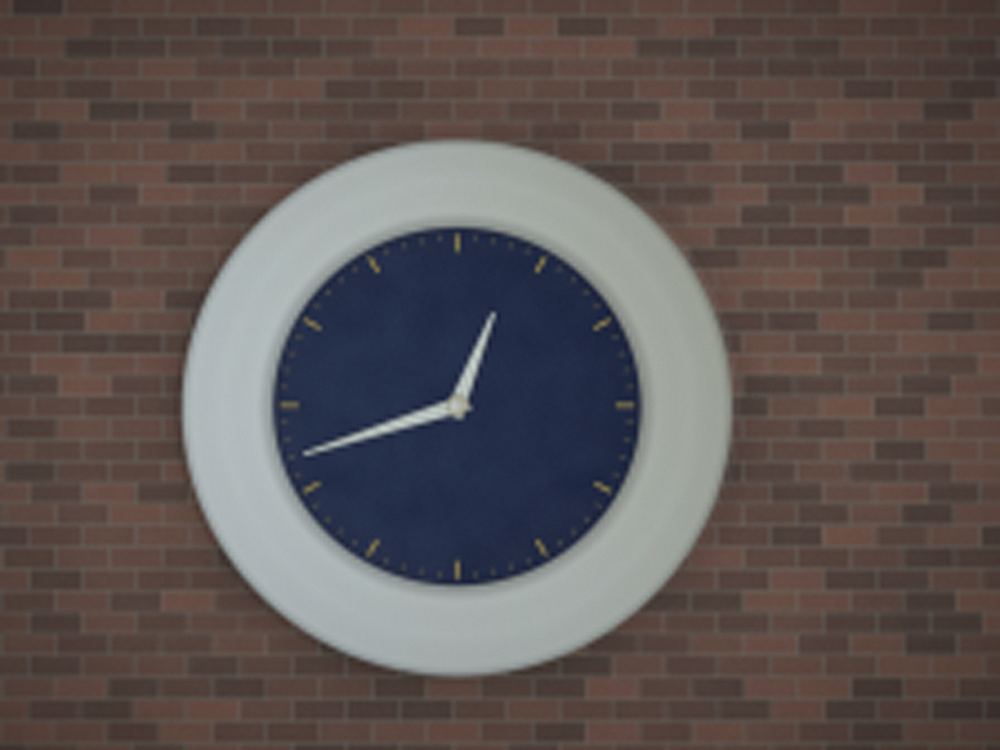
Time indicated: 12:42
